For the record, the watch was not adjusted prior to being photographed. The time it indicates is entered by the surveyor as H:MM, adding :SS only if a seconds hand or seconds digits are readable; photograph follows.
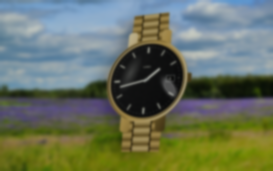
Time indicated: 1:43
